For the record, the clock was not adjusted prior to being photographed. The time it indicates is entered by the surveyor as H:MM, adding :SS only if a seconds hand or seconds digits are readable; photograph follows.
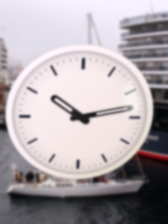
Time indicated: 10:13
